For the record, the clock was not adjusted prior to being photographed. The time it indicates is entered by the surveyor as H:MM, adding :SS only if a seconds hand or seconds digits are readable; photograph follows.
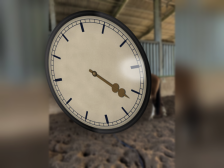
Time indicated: 4:22
